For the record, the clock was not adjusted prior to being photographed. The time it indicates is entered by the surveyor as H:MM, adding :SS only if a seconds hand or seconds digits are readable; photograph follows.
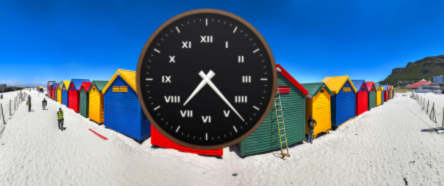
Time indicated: 7:23
